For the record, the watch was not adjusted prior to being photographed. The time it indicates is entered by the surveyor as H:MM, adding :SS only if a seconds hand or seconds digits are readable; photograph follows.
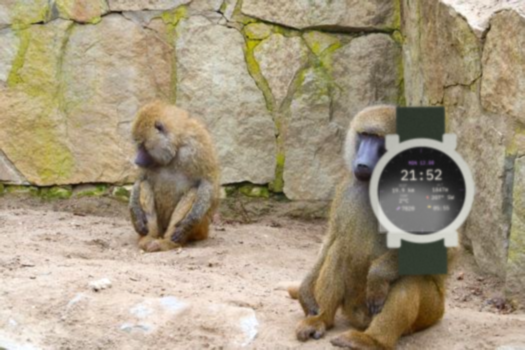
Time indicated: 21:52
